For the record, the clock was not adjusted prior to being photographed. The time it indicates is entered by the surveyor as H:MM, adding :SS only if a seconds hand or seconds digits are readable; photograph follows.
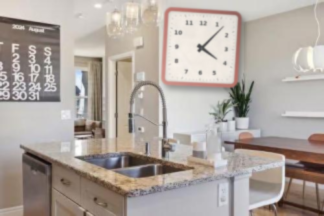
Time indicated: 4:07
